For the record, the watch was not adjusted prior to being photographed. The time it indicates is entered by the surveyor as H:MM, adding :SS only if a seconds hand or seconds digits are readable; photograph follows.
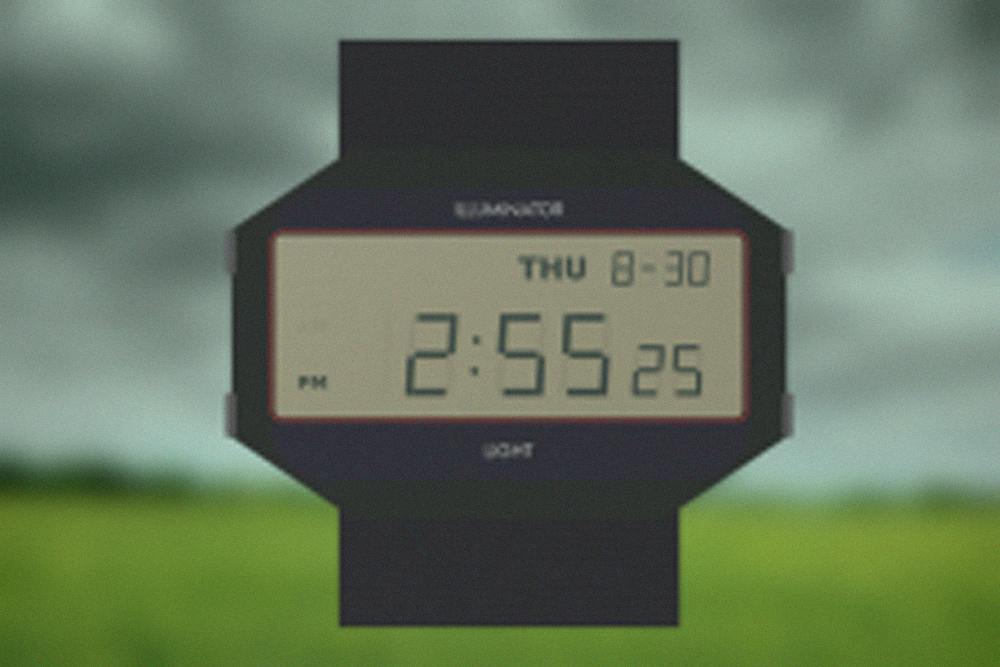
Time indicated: 2:55:25
